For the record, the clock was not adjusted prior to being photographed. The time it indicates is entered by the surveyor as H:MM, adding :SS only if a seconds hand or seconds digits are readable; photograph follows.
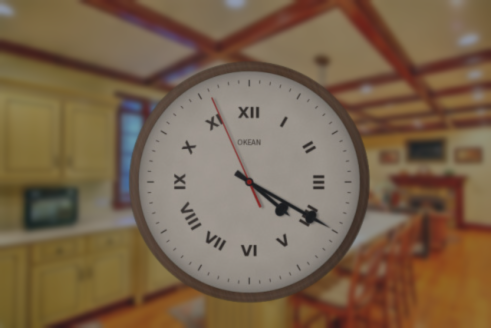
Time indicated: 4:19:56
